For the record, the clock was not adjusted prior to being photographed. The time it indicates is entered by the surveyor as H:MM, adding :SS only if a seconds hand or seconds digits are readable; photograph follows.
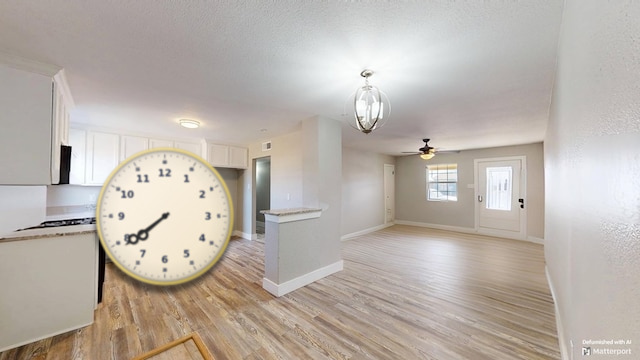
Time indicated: 7:39
